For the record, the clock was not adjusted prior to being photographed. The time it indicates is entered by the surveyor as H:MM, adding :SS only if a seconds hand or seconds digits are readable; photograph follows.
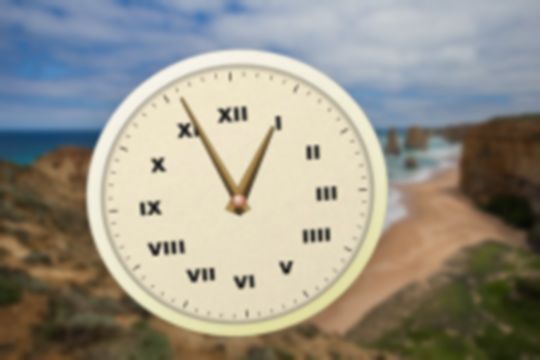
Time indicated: 12:56
